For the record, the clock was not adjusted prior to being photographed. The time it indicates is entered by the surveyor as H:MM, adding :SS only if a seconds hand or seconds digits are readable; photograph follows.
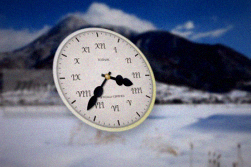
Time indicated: 3:37
